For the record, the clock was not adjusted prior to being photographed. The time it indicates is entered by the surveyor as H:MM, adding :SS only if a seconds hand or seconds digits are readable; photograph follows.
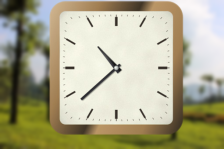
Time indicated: 10:38
